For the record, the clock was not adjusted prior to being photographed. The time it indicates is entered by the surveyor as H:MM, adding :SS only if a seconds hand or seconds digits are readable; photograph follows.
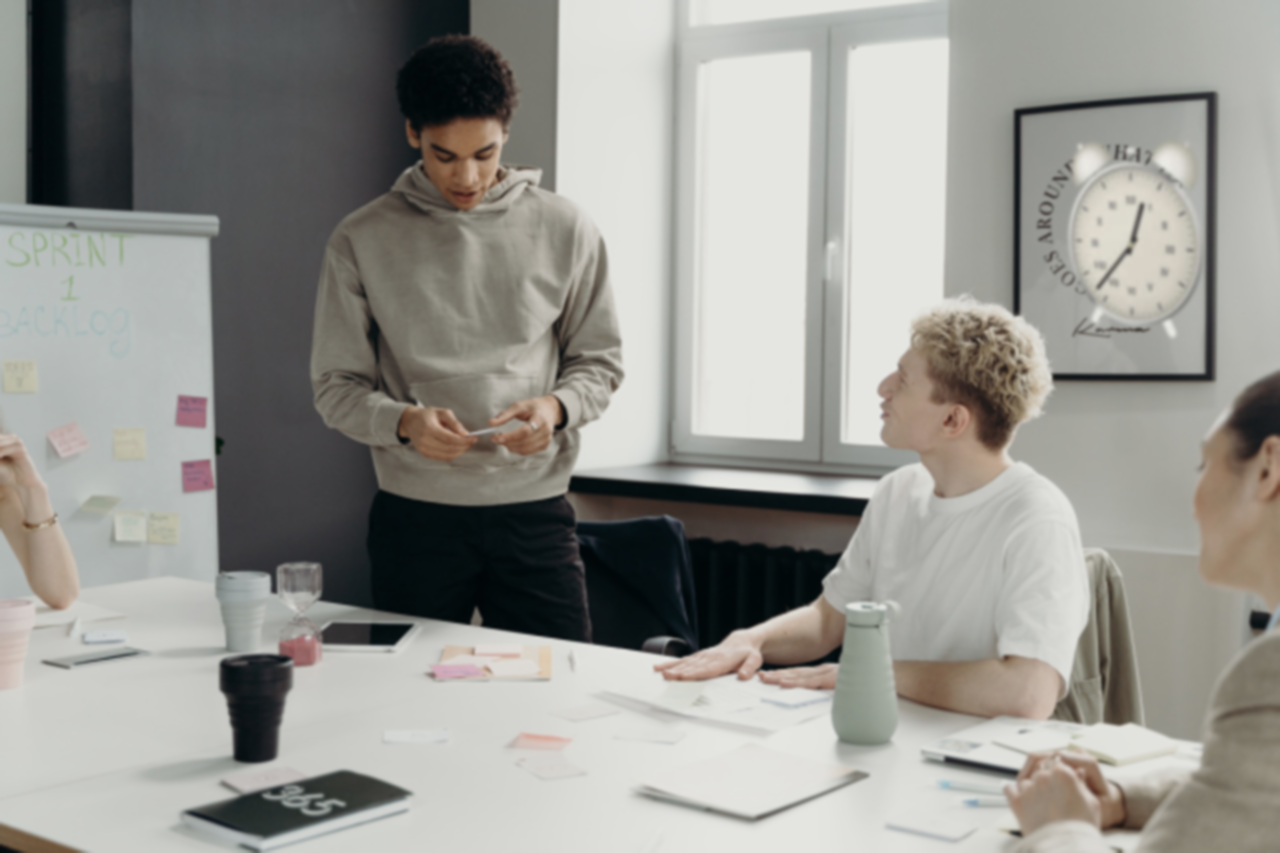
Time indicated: 12:37
